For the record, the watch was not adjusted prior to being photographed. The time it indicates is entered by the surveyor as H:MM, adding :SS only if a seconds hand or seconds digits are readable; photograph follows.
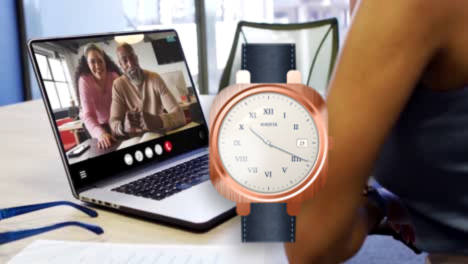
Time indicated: 10:19
